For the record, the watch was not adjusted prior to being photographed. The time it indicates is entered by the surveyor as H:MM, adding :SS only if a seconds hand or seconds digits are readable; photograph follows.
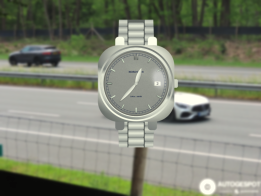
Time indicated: 12:37
